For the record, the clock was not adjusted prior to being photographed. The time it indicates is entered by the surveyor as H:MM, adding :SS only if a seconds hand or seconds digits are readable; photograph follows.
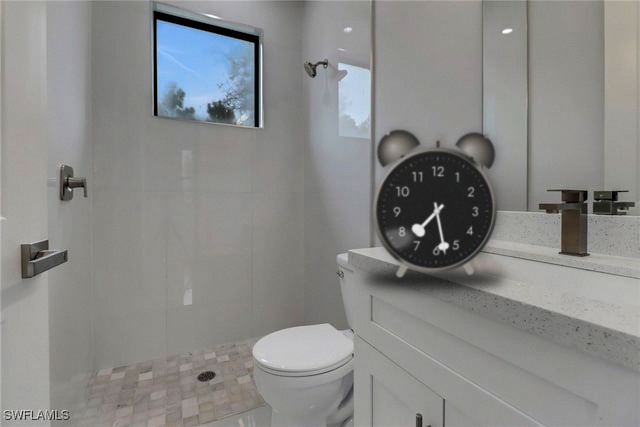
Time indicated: 7:28
